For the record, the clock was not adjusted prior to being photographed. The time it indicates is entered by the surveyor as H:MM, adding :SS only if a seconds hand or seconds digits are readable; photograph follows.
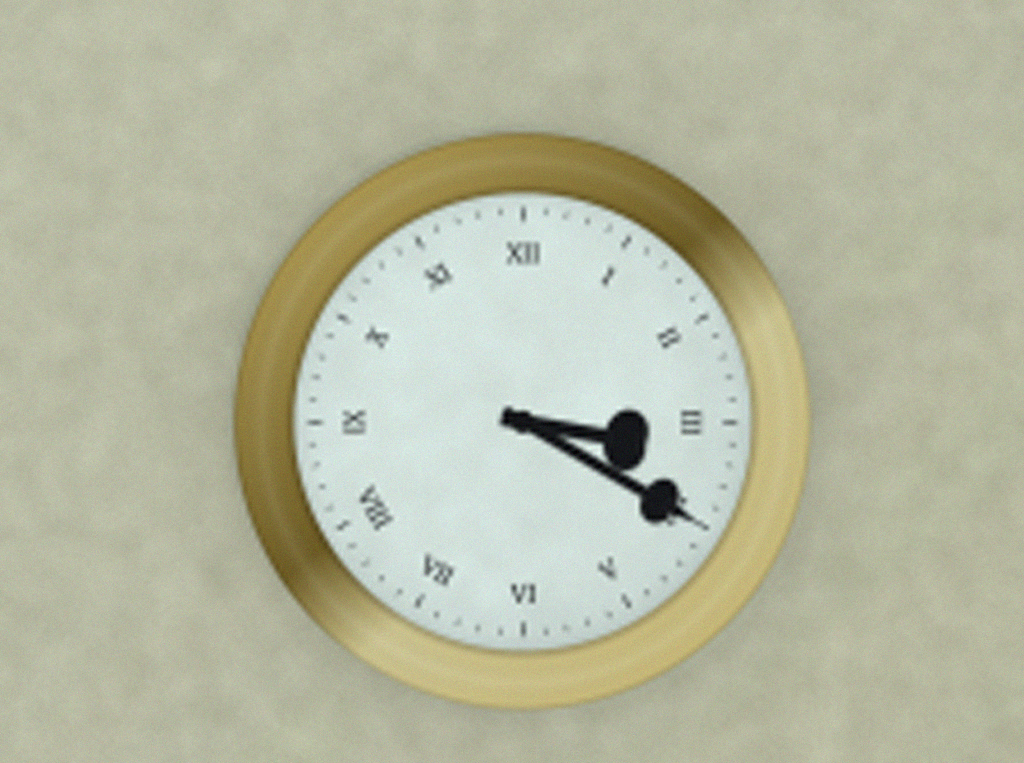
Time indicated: 3:20
